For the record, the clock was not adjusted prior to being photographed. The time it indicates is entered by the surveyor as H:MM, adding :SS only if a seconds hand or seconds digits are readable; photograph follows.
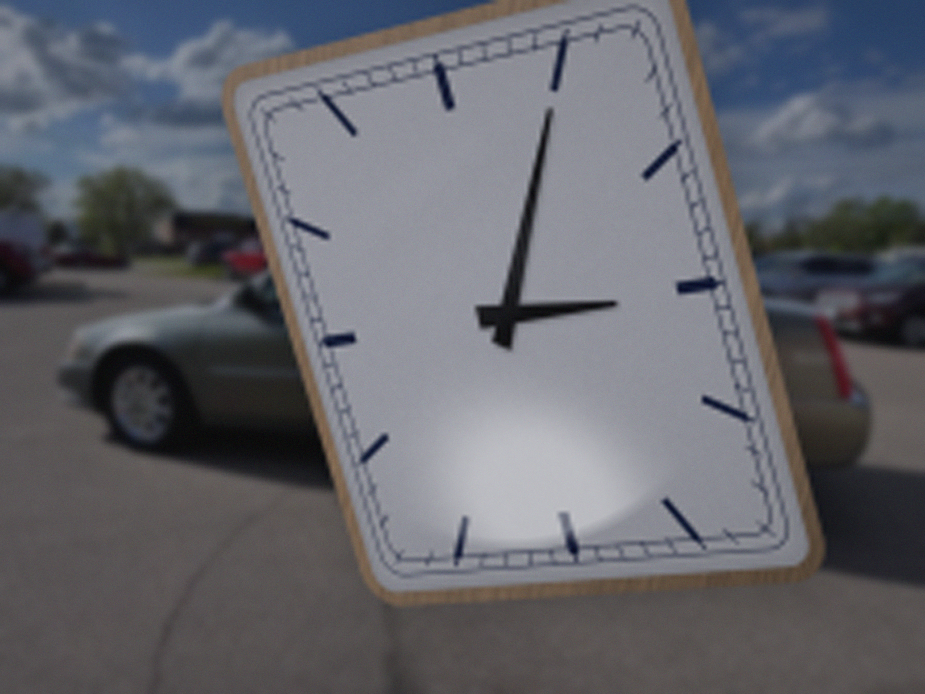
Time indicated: 3:05
